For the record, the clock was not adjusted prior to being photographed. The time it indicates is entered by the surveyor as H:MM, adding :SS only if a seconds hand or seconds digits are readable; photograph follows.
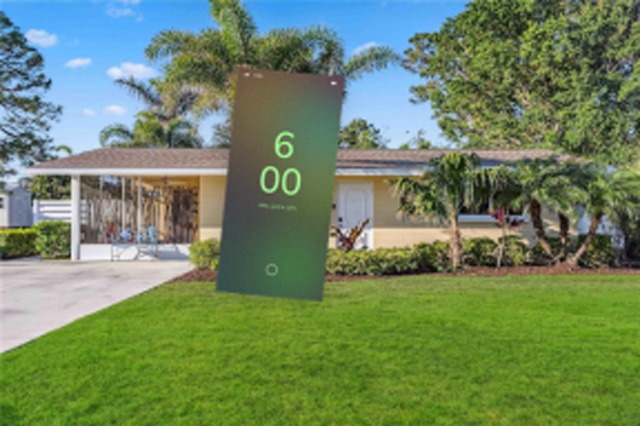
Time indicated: 6:00
